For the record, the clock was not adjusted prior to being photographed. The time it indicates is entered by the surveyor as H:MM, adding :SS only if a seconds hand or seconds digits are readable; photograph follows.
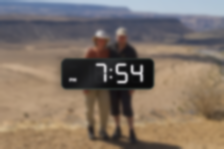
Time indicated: 7:54
